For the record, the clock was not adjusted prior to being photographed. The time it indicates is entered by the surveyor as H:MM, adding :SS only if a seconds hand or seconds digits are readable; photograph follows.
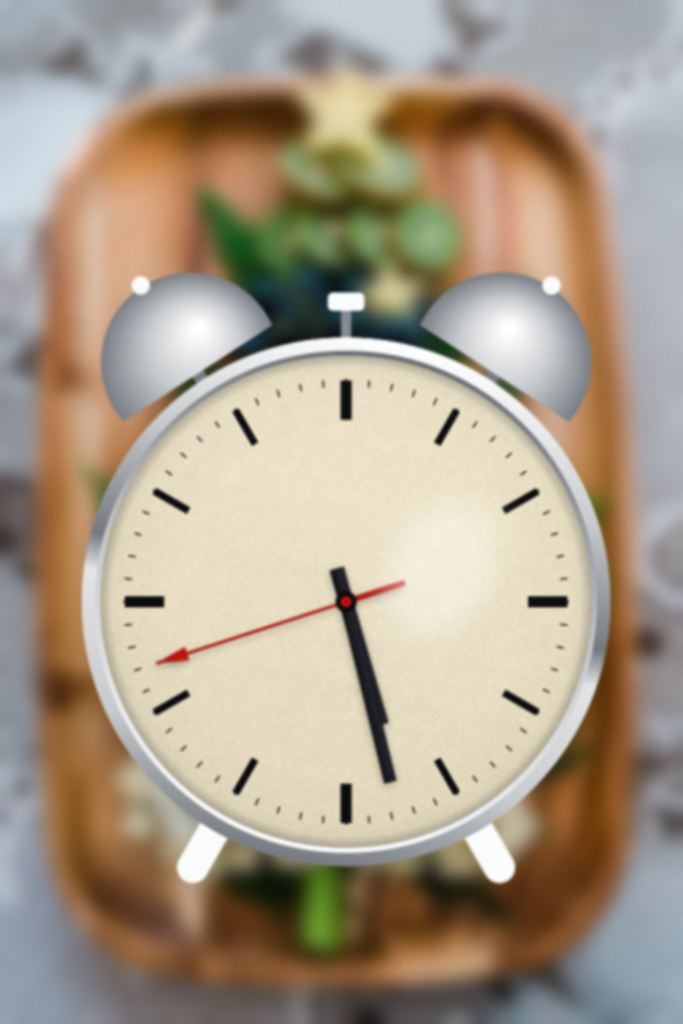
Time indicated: 5:27:42
